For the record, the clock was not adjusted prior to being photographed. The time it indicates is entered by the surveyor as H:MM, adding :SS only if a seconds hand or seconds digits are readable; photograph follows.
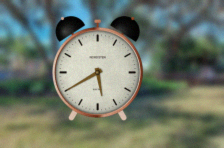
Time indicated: 5:40
